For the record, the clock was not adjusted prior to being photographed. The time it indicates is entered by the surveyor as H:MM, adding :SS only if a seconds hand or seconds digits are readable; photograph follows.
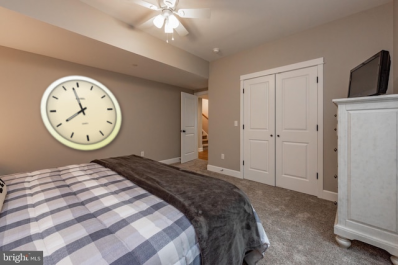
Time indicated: 7:58
